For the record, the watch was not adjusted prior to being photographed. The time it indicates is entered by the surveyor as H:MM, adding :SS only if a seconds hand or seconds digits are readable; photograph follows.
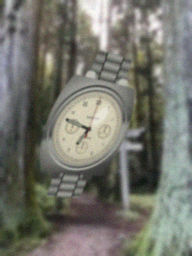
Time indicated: 6:47
